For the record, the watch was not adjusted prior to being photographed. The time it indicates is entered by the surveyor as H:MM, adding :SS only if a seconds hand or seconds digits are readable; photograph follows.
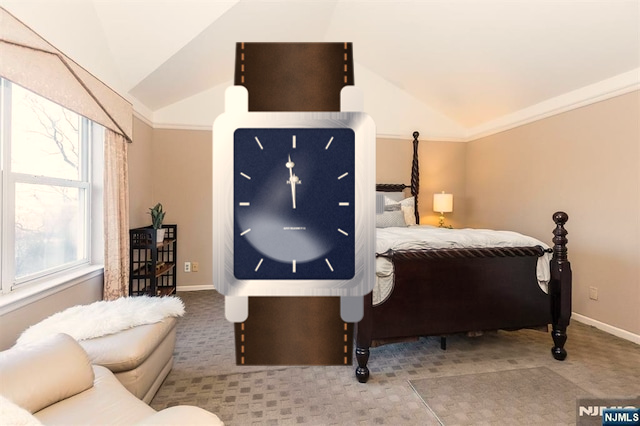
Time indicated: 11:59
